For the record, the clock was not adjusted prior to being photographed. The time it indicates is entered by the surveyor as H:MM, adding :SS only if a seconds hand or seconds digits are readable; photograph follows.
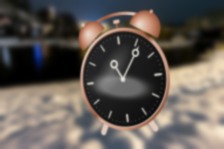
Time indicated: 11:06
